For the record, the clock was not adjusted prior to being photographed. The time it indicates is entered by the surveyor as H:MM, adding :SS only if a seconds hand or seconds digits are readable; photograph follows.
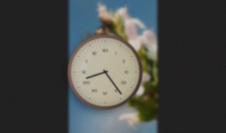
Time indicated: 8:24
